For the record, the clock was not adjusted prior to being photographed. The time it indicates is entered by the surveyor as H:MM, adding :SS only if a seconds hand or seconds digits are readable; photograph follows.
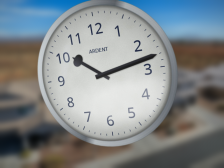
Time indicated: 10:13
